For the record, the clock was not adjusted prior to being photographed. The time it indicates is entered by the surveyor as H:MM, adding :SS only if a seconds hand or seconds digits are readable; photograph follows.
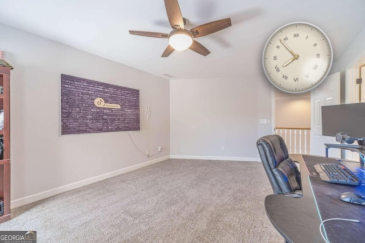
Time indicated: 7:53
